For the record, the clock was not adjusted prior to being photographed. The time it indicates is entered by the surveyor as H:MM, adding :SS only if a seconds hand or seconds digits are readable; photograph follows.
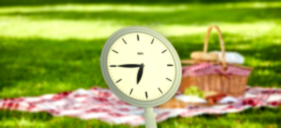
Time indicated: 6:45
